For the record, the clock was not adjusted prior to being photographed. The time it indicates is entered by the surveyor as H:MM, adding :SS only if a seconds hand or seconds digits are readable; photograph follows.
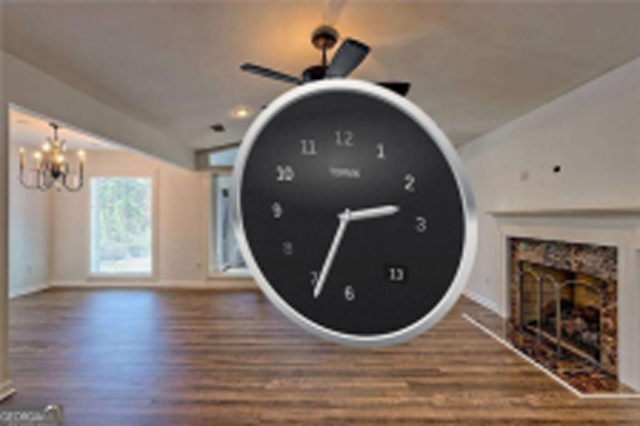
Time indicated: 2:34
